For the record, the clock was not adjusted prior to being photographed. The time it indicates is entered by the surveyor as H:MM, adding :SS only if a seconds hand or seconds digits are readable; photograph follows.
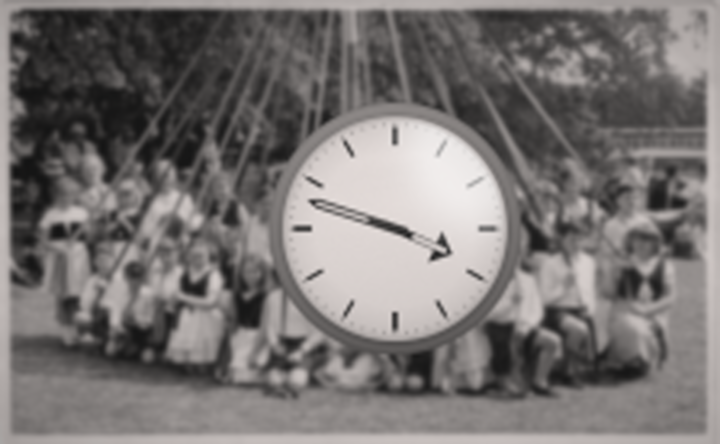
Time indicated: 3:48
